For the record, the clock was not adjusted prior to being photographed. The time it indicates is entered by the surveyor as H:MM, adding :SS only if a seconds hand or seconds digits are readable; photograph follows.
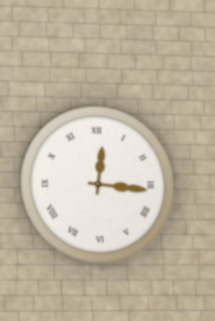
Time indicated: 12:16
